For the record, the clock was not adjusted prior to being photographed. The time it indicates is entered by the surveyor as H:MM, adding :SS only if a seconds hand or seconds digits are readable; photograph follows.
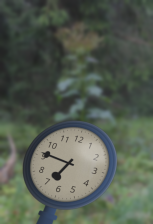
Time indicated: 6:46
